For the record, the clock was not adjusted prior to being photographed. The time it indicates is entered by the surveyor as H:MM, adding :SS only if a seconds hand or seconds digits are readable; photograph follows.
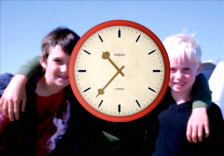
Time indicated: 10:37
